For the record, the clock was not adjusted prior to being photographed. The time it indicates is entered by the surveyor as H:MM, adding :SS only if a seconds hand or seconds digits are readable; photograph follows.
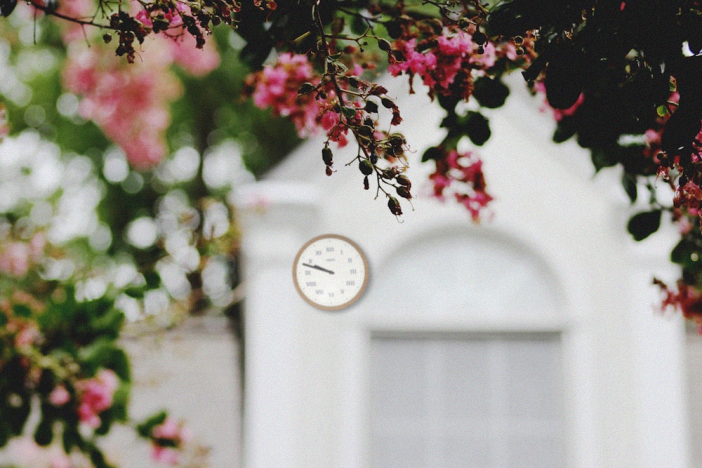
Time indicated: 9:48
